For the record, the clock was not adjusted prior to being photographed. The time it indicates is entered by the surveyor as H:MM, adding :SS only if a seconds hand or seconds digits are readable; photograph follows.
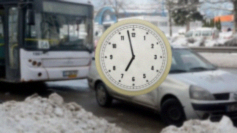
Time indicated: 6:58
